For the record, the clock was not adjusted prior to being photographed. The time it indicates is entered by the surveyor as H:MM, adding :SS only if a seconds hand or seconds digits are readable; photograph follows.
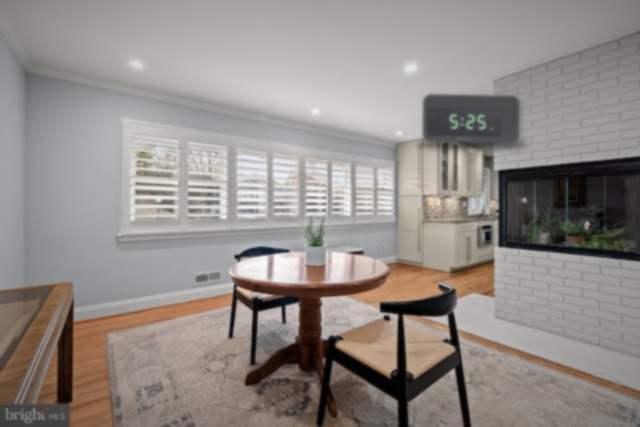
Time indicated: 5:25
